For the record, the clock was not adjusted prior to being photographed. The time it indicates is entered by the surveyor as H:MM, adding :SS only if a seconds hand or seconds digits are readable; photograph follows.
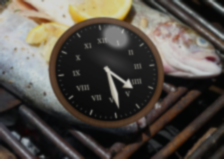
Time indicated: 4:29
